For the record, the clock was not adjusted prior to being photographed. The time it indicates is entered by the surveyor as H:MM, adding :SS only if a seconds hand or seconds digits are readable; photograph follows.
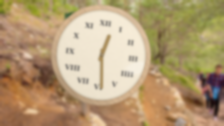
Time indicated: 12:29
